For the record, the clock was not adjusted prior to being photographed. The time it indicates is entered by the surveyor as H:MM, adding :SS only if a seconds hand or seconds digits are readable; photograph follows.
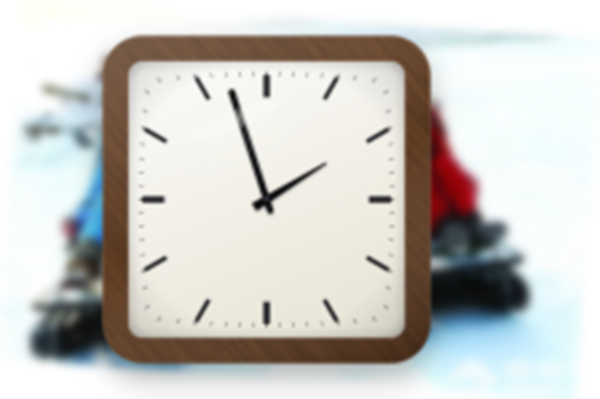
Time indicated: 1:57
